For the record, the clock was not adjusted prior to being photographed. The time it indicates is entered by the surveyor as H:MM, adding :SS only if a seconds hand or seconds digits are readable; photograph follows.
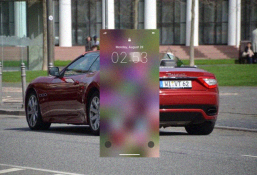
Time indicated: 2:53
